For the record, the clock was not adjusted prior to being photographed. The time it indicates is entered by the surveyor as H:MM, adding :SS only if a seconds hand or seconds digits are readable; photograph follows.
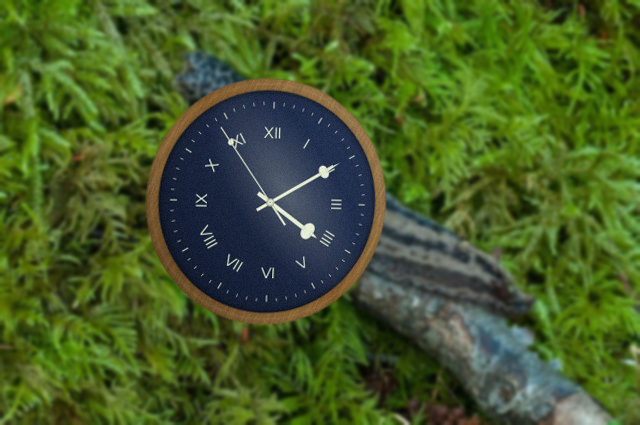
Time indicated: 4:09:54
